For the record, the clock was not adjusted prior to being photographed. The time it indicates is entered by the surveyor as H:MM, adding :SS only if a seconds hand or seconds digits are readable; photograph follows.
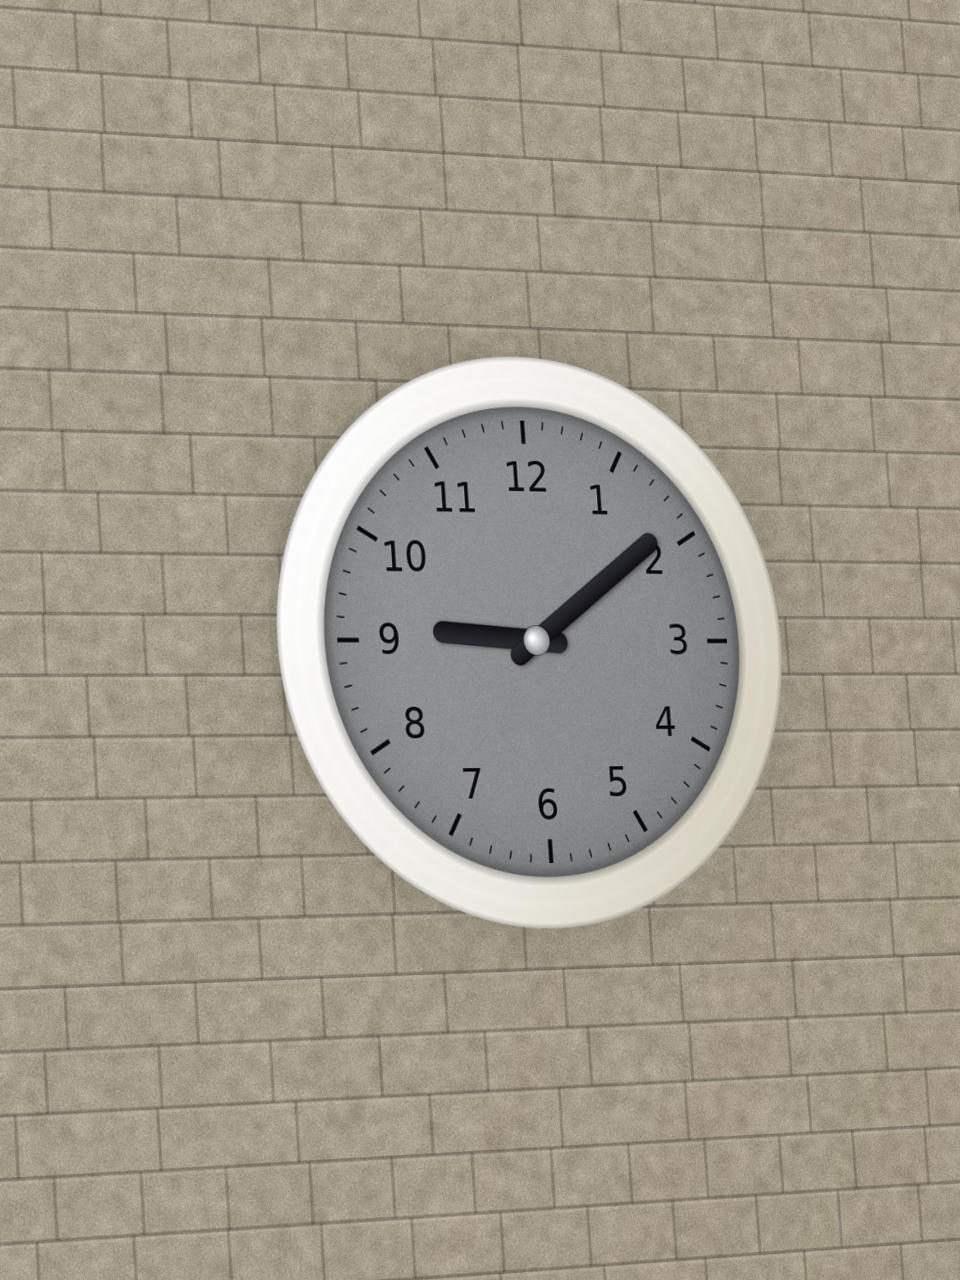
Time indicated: 9:09
